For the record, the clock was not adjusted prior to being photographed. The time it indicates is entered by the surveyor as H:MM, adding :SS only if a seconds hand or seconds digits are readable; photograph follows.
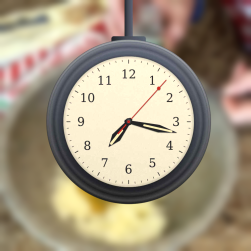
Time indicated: 7:17:07
